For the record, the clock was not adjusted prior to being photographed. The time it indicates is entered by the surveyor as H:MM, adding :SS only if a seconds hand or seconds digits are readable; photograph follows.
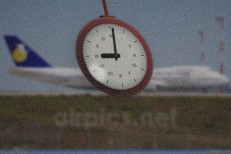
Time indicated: 9:01
